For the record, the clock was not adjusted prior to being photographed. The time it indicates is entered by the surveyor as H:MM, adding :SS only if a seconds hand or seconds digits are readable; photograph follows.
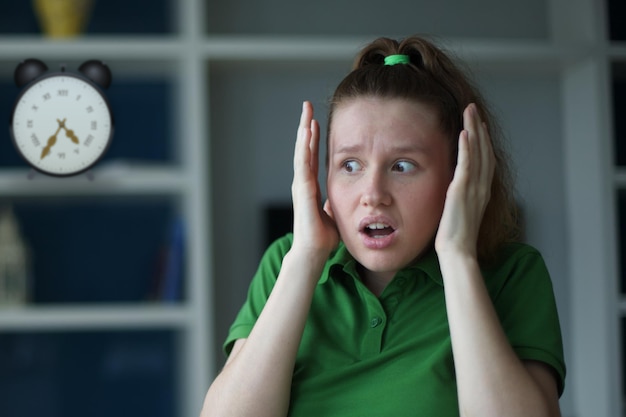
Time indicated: 4:35
